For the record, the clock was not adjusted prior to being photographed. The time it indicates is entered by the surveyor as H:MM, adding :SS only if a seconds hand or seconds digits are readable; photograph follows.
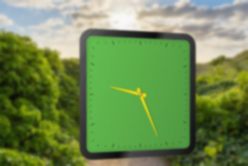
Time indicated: 9:26
